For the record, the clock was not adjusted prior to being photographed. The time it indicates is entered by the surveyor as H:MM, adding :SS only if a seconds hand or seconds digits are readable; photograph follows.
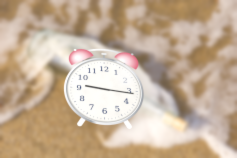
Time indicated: 9:16
